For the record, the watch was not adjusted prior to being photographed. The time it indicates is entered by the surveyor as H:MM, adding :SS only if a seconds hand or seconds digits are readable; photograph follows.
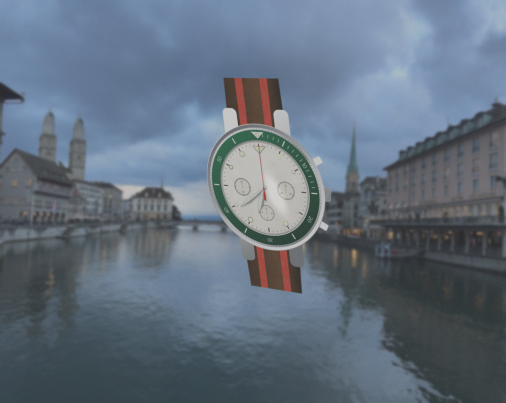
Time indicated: 6:39
